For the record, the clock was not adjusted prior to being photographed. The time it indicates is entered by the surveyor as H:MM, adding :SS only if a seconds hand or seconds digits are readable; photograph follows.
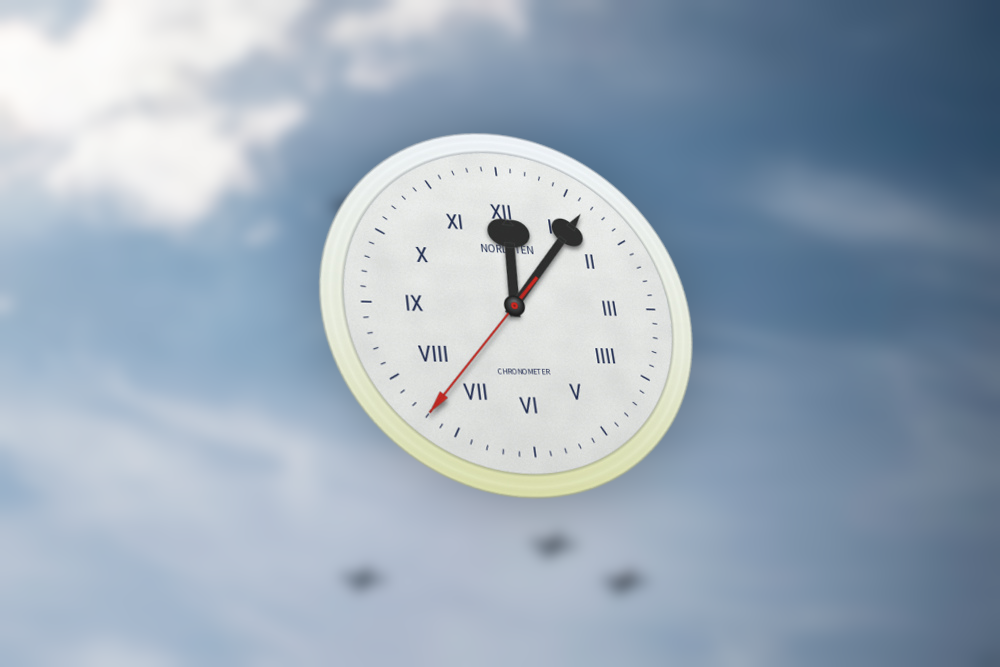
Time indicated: 12:06:37
